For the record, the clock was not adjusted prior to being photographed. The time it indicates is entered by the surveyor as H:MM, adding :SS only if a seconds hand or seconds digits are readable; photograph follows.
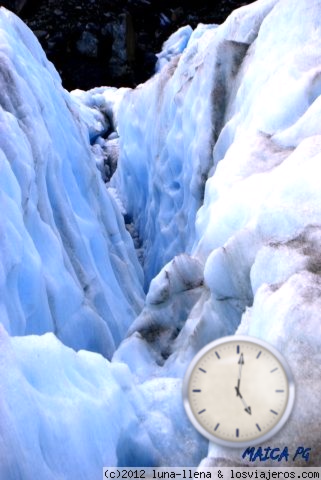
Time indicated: 5:01
